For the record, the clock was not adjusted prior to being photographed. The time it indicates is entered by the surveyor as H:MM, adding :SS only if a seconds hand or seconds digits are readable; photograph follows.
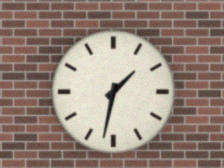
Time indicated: 1:32
